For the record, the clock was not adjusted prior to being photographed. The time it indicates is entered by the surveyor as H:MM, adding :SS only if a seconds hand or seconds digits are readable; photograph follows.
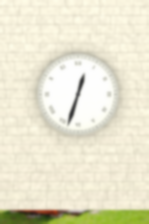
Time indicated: 12:33
